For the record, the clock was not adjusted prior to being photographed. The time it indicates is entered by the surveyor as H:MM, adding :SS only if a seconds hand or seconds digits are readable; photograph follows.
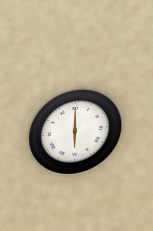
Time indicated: 6:00
